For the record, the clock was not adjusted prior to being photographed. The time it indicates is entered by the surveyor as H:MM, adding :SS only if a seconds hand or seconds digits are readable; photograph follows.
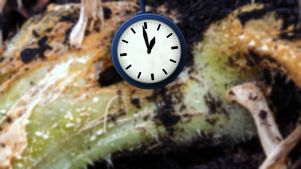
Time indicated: 12:59
